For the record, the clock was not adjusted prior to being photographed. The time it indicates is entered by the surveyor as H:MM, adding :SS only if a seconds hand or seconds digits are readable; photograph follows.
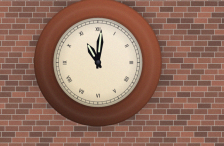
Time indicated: 11:01
